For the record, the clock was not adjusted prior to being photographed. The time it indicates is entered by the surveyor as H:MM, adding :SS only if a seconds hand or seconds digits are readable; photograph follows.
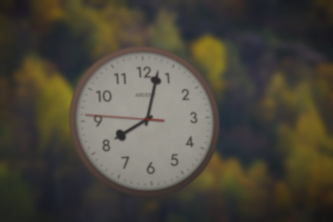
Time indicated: 8:02:46
